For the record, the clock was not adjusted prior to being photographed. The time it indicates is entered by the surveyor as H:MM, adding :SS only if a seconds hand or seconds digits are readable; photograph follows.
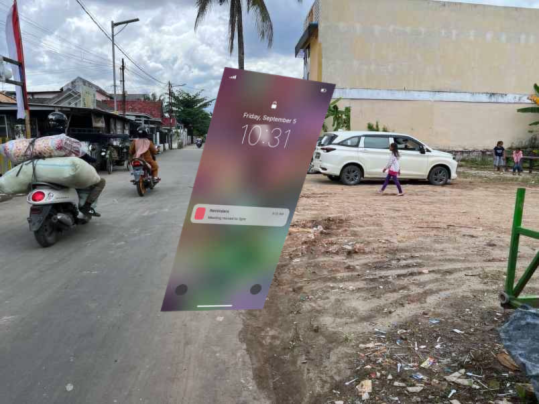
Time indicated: 10:31
